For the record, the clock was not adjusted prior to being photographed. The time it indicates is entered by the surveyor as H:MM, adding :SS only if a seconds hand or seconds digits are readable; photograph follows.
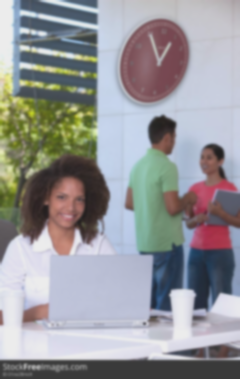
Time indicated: 12:55
